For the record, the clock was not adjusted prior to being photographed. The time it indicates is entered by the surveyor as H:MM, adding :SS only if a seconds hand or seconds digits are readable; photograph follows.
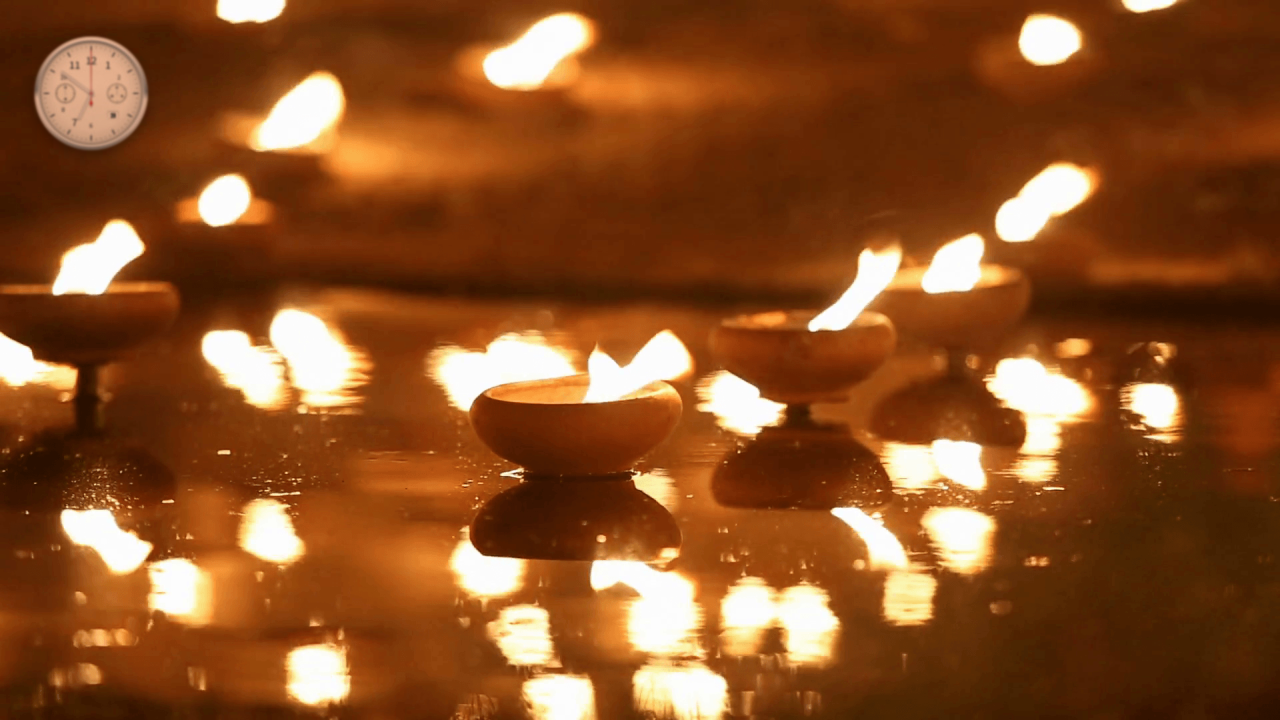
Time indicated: 6:51
